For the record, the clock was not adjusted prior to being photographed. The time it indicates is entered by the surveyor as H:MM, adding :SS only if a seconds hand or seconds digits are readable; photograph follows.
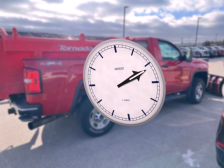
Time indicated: 2:11
